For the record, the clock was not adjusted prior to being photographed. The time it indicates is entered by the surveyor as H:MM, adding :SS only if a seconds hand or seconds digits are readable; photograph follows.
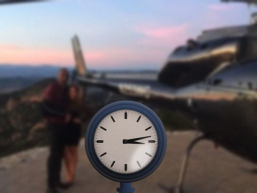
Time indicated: 3:13
